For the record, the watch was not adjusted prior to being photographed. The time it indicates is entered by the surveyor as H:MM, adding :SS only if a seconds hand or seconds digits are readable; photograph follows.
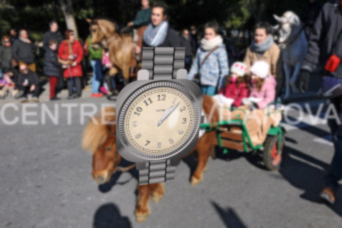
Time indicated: 1:07
